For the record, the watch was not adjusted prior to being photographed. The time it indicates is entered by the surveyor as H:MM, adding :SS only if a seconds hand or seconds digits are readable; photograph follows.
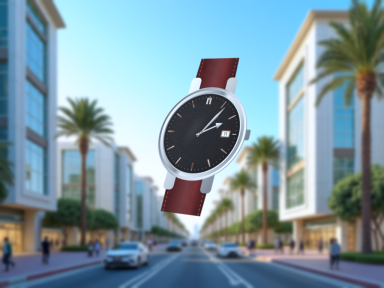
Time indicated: 2:06
